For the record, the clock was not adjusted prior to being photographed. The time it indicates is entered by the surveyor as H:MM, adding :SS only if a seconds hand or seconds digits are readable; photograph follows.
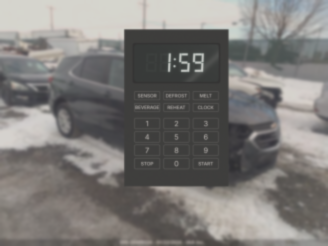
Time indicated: 1:59
